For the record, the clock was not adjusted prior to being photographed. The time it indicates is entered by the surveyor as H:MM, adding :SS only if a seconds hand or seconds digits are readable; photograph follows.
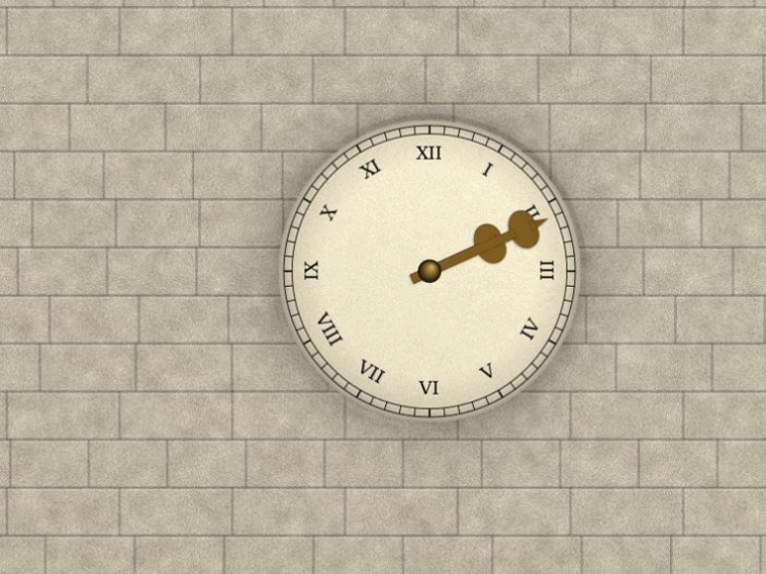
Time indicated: 2:11
